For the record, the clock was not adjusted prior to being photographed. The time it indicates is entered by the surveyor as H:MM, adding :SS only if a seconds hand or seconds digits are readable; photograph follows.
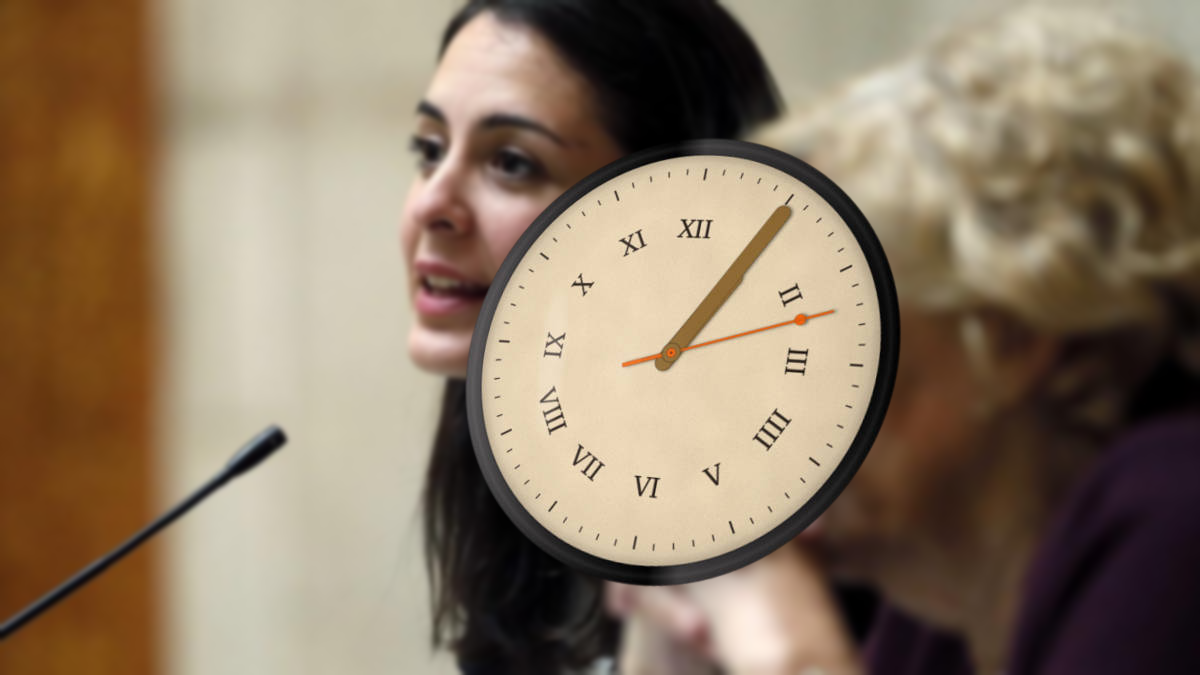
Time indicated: 1:05:12
